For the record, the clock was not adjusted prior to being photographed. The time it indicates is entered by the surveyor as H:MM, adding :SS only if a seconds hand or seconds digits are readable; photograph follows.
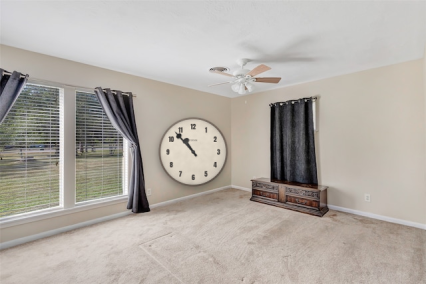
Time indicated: 10:53
